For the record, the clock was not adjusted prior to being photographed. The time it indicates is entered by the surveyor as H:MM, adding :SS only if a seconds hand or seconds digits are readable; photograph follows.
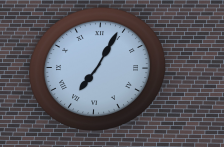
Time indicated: 7:04
